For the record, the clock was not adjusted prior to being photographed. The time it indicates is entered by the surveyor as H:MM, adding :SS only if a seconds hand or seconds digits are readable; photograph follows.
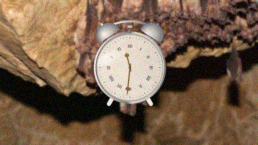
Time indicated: 11:31
